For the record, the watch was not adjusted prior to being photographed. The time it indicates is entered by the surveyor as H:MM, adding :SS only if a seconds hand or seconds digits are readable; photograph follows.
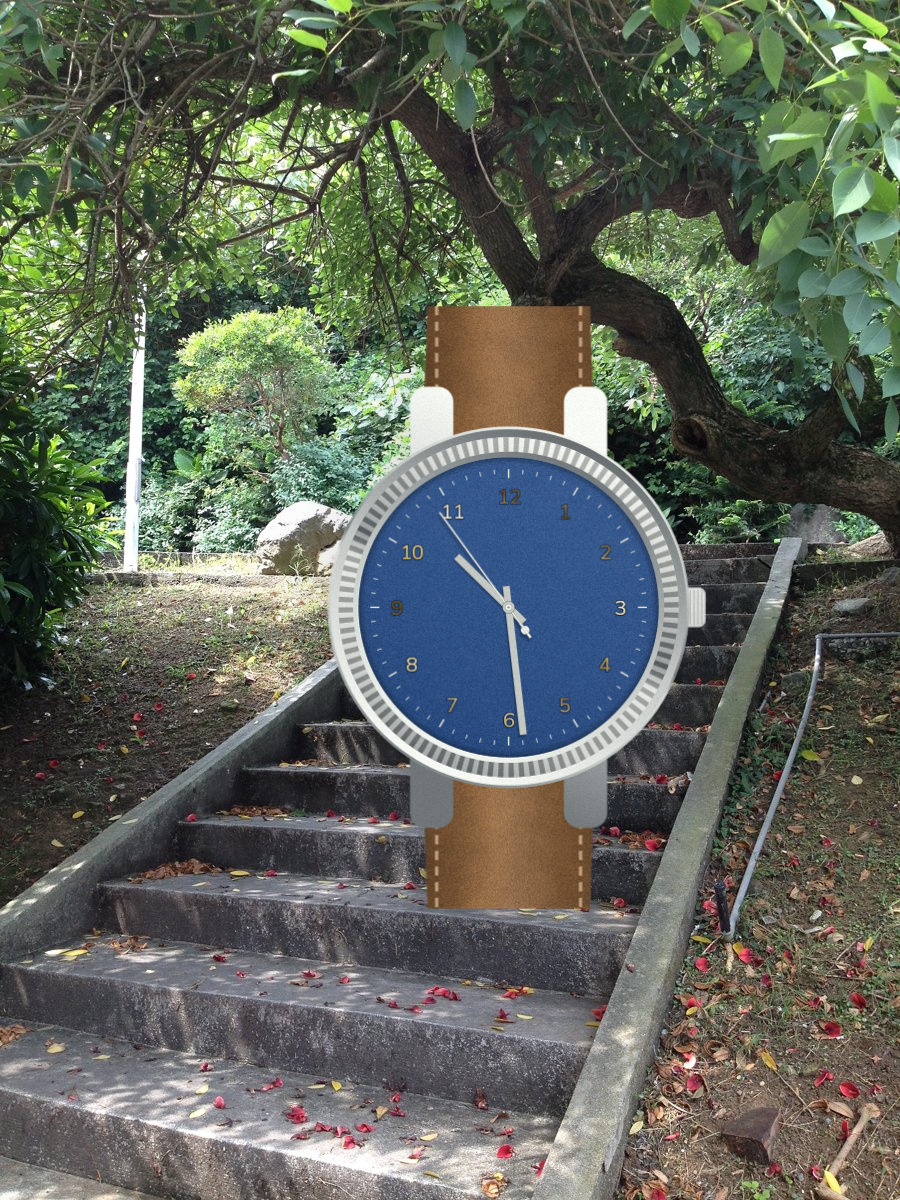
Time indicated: 10:28:54
